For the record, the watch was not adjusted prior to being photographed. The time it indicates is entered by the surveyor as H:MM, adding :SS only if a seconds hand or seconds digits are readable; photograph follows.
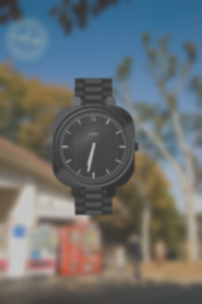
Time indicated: 6:32
